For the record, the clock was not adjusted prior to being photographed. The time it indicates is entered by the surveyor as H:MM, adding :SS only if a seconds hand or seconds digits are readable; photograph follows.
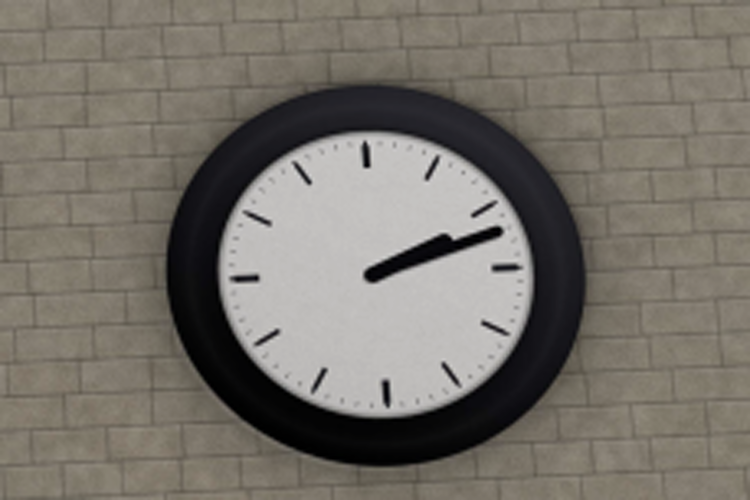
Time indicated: 2:12
